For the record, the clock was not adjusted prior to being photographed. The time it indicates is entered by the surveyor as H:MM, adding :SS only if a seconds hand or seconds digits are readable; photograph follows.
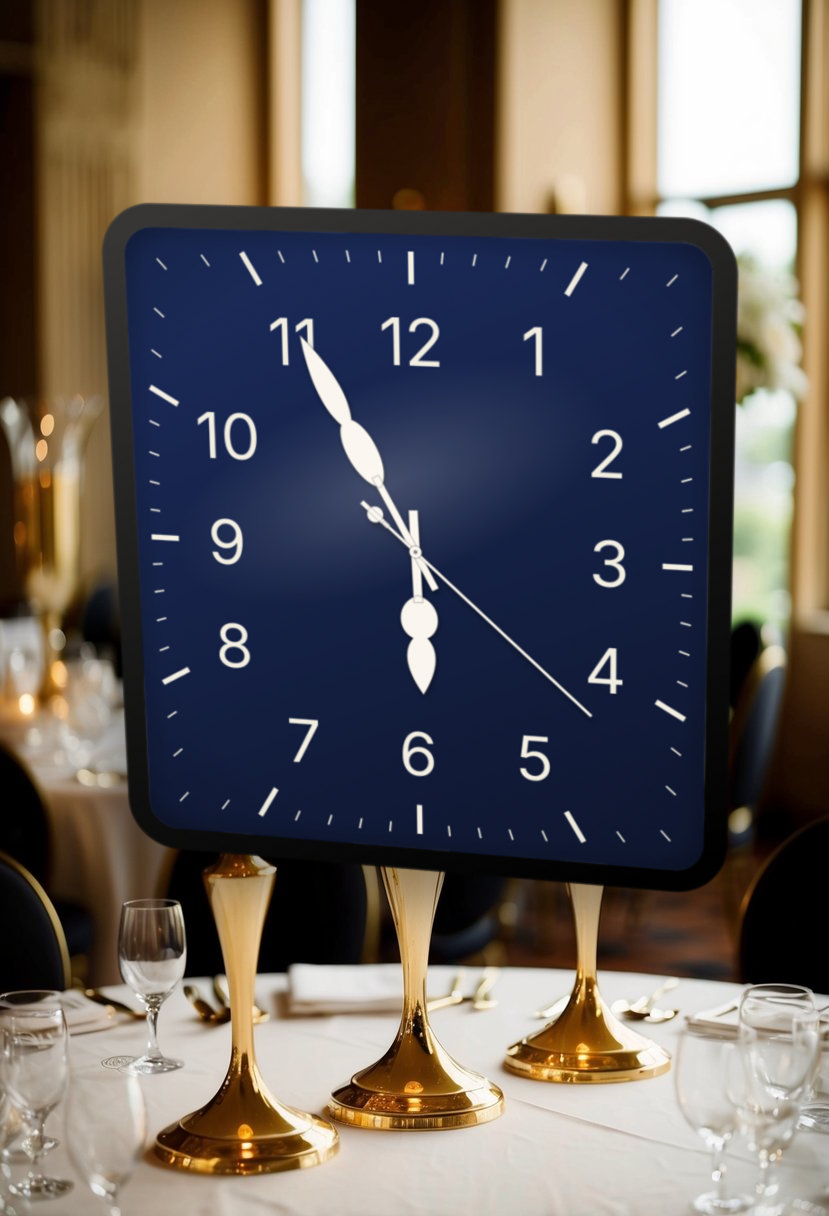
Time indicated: 5:55:22
